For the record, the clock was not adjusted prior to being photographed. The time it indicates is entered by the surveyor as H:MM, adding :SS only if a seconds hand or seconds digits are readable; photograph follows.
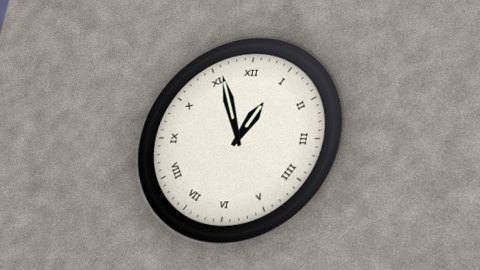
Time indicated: 12:56
